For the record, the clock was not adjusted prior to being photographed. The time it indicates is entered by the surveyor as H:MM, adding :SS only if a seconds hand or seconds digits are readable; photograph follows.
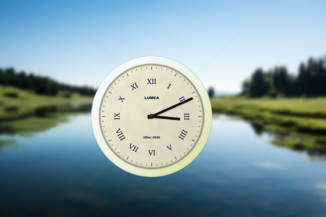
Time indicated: 3:11
